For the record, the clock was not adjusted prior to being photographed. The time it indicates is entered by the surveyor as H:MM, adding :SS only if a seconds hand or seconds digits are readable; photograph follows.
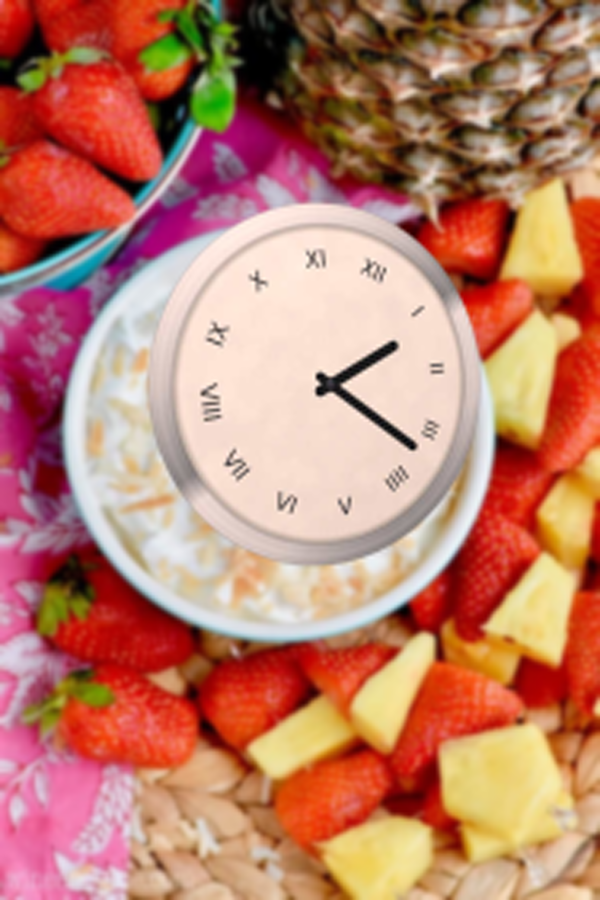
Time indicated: 1:17
